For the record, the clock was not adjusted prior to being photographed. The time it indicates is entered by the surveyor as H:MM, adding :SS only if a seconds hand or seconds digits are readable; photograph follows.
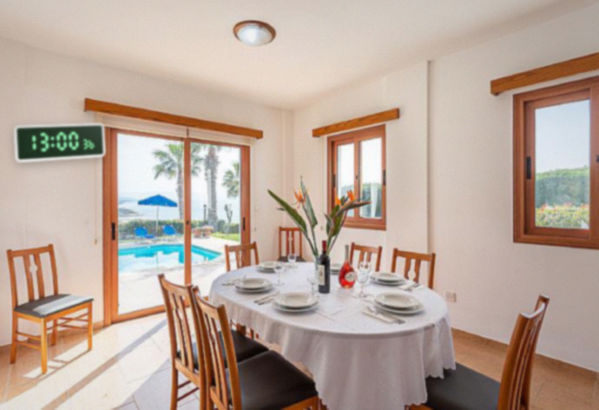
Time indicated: 13:00
